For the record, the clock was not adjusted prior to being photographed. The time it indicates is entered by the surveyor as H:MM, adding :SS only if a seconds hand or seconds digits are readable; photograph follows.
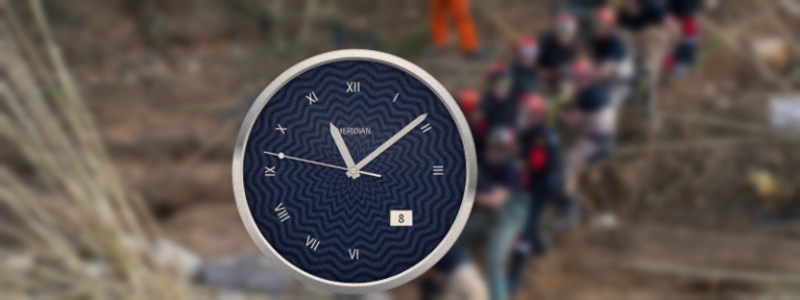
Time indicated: 11:08:47
